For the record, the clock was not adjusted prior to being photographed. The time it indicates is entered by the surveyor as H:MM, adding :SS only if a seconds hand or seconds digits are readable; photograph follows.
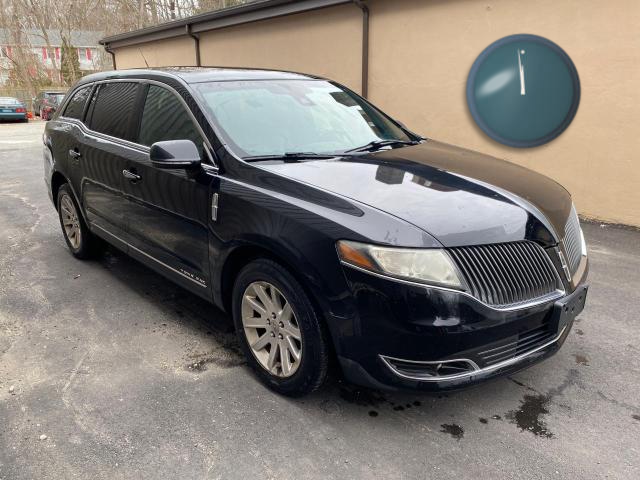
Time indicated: 11:59
